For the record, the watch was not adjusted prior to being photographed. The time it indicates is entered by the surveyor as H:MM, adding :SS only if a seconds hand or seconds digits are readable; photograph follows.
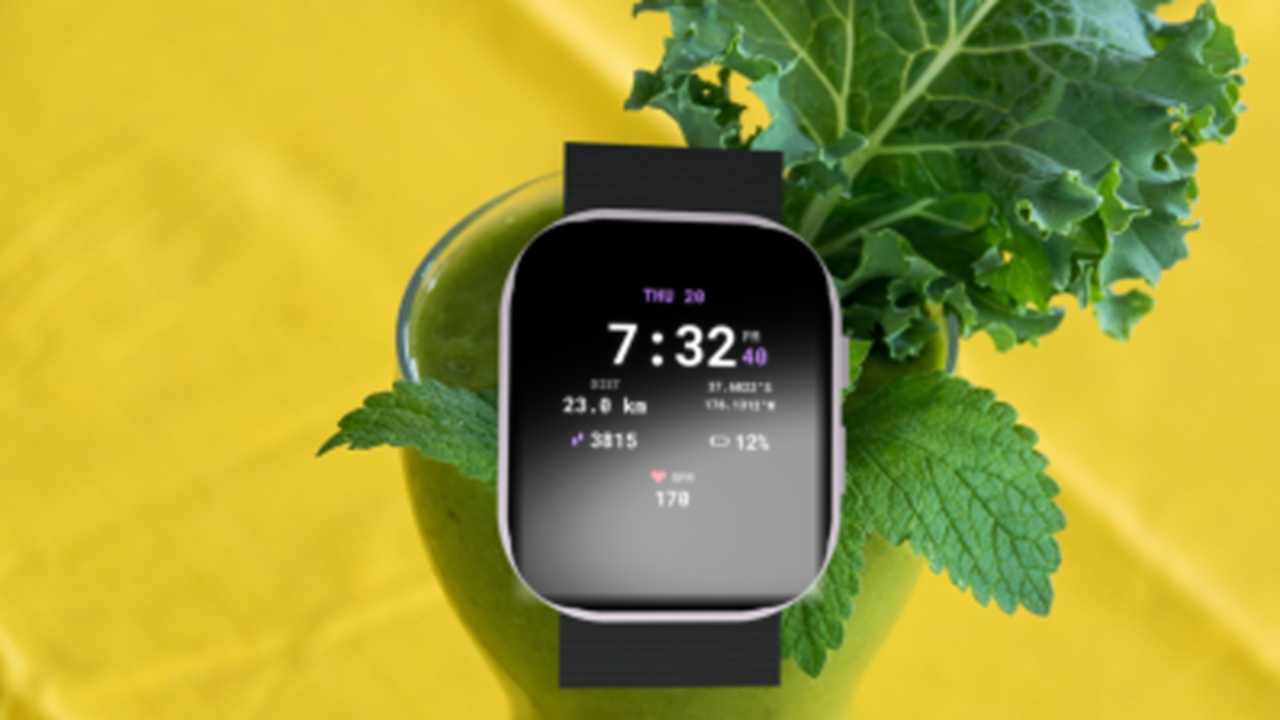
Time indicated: 7:32
